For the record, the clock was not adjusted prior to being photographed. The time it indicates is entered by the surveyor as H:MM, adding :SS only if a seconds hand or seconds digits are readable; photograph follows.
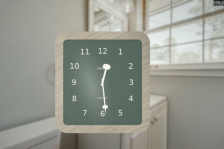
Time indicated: 12:29
